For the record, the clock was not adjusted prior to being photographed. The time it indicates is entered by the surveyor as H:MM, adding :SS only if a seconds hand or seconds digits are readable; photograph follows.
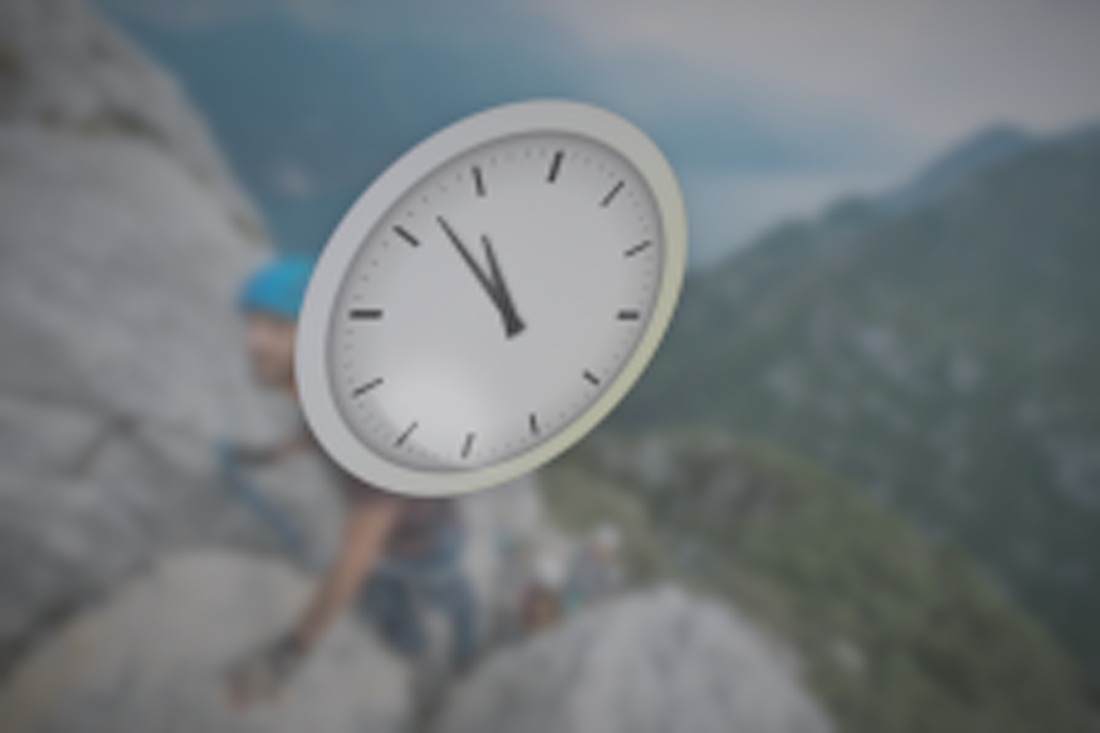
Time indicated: 10:52
